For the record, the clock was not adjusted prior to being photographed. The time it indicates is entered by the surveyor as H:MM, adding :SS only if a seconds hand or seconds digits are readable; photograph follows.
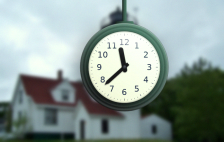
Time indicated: 11:38
